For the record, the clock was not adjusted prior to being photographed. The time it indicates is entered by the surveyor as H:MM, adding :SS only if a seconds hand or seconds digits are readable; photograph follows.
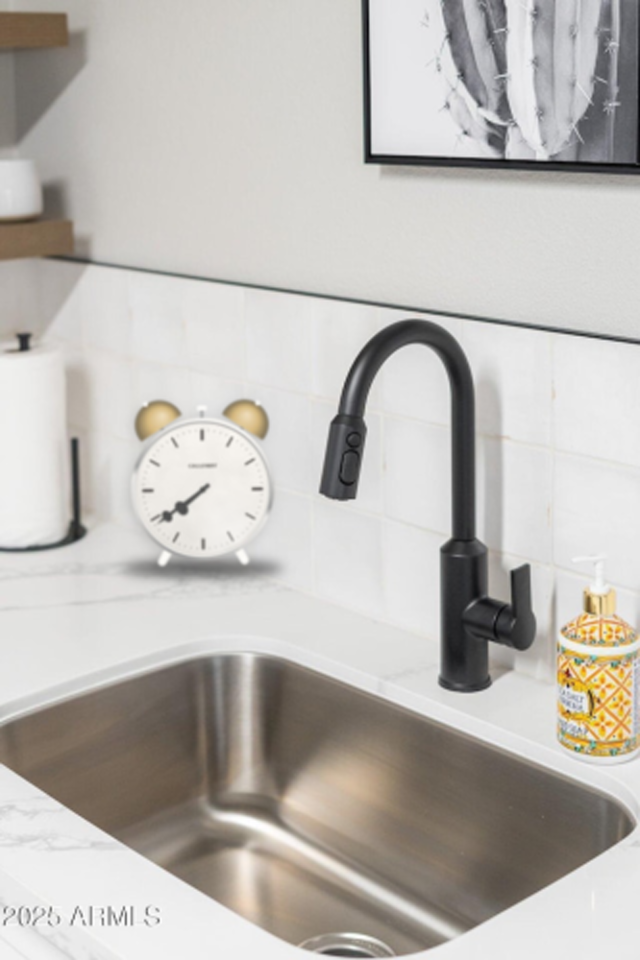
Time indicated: 7:39
